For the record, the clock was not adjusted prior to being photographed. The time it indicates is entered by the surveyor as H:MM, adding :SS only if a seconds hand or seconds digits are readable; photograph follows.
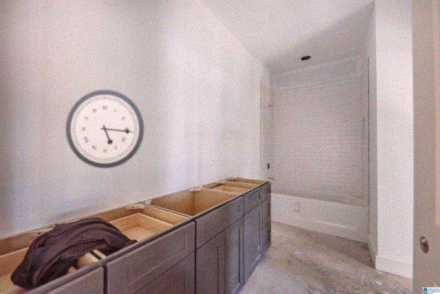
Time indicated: 5:16
